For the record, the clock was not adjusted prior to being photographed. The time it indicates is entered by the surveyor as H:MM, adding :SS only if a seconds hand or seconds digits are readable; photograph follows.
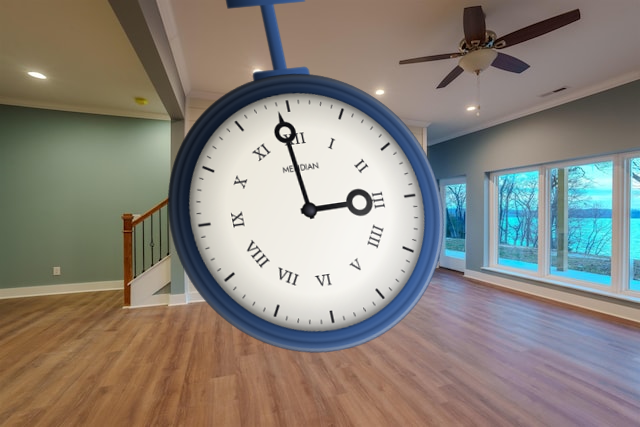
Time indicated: 2:59
